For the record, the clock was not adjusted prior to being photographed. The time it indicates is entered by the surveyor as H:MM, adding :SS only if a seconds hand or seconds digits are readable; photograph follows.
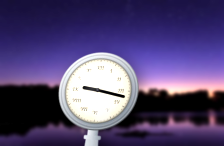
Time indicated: 9:17
